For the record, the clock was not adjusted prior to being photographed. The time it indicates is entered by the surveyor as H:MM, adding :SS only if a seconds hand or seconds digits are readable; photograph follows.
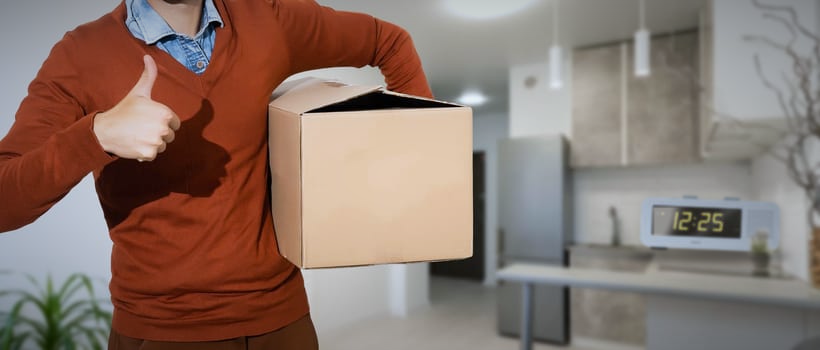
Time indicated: 12:25
